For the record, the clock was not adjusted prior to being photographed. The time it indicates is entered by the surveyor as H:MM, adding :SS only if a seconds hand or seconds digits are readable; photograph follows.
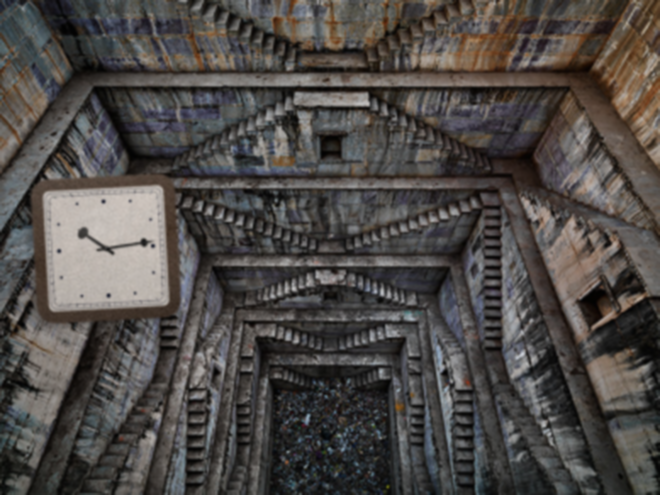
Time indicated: 10:14
